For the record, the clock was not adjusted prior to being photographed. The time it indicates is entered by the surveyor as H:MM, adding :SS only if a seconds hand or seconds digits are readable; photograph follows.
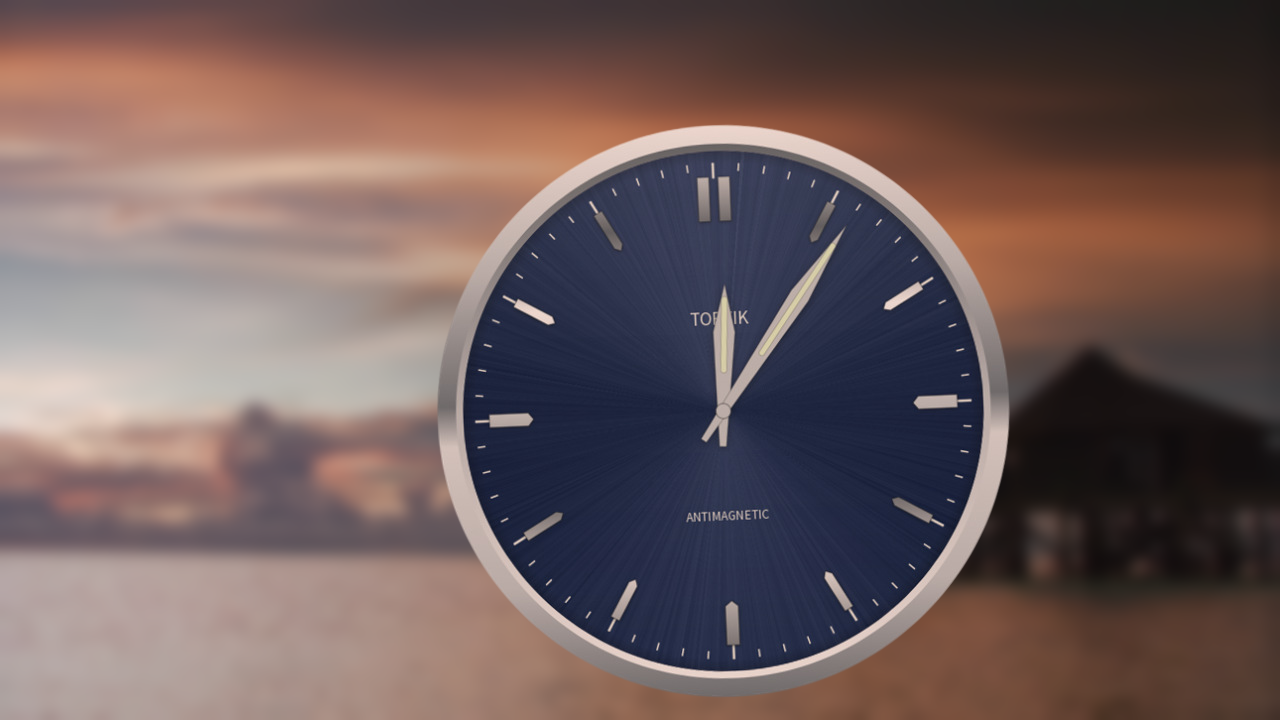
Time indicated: 12:06
